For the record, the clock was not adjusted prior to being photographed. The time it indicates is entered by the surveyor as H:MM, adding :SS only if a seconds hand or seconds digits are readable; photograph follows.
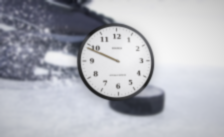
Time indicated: 9:49
